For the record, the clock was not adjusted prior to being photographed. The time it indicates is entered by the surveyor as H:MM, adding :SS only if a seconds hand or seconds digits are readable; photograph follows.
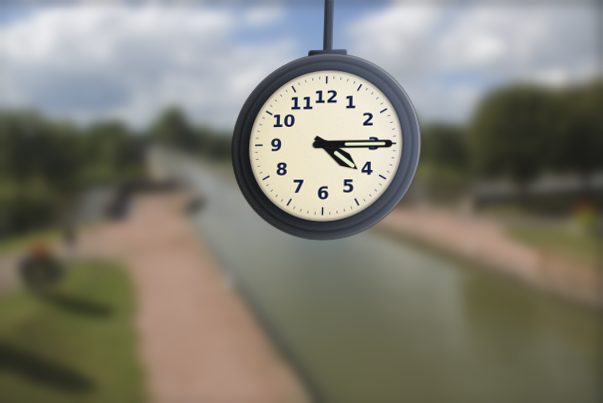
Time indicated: 4:15
